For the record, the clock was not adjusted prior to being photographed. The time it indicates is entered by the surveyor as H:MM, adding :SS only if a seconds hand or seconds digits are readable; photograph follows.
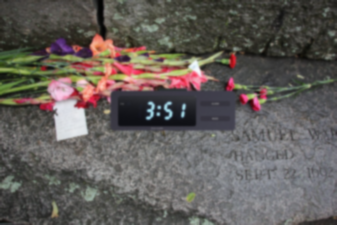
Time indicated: 3:51
